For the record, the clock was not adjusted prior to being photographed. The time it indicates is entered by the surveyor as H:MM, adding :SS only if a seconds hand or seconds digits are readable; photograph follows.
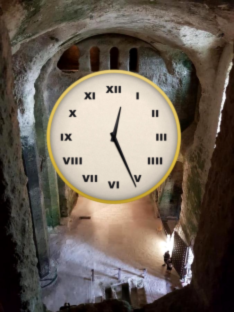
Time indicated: 12:26
